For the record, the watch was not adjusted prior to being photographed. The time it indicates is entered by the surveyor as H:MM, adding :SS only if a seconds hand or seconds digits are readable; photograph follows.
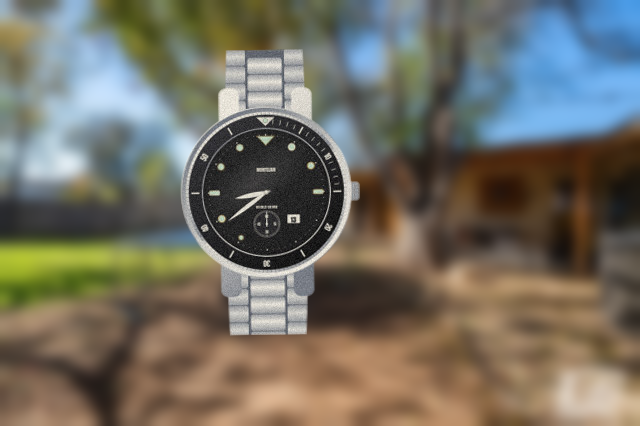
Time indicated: 8:39
